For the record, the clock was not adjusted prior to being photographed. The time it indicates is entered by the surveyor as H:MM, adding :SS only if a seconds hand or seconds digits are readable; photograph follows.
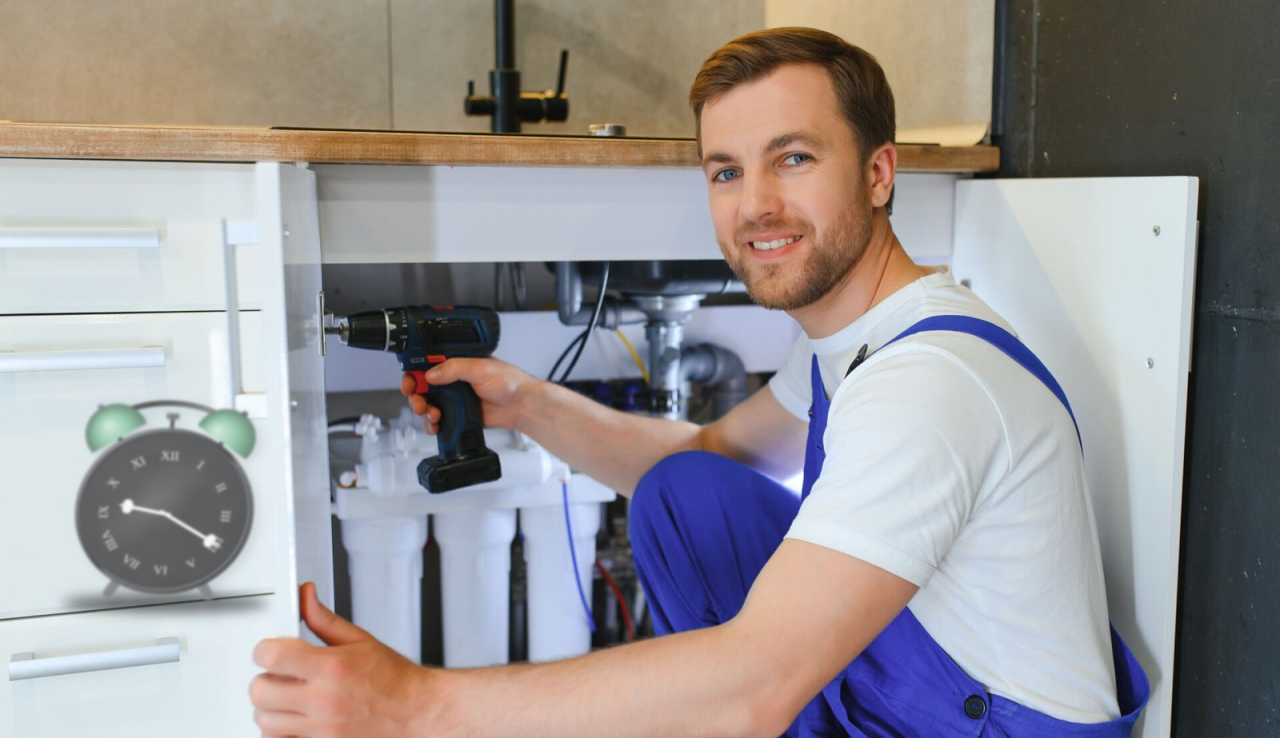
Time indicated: 9:20
